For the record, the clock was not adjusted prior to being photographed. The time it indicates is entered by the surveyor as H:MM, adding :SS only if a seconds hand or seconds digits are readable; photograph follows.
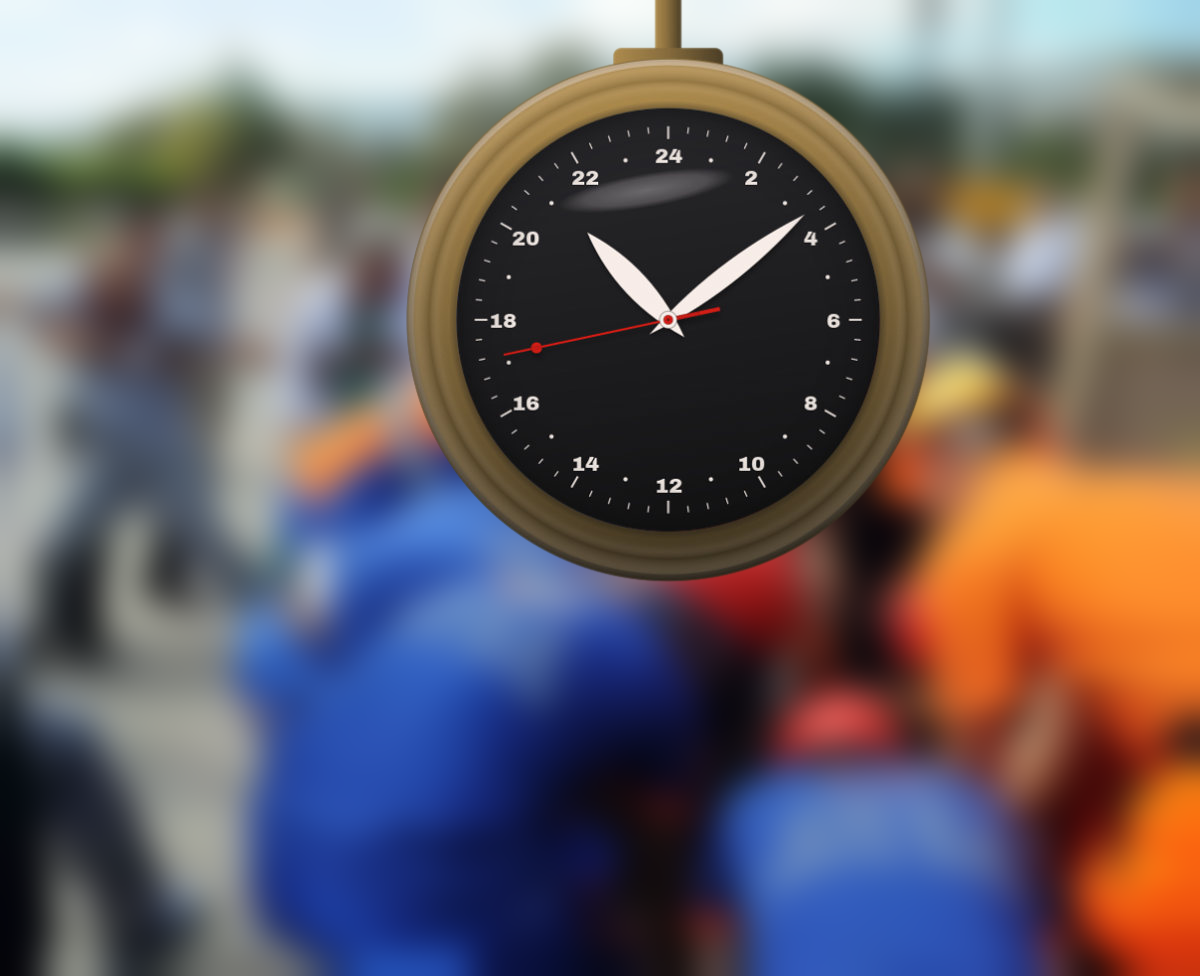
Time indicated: 21:08:43
